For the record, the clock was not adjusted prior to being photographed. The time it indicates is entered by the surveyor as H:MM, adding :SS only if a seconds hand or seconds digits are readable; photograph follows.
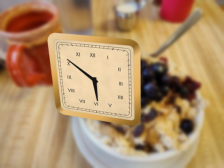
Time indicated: 5:51
